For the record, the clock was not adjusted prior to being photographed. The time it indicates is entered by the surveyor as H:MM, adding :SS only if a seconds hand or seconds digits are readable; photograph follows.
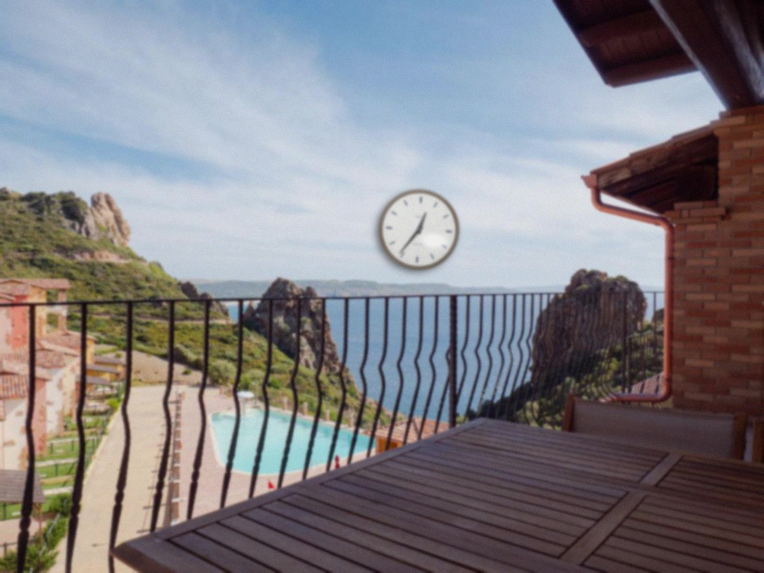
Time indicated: 12:36
